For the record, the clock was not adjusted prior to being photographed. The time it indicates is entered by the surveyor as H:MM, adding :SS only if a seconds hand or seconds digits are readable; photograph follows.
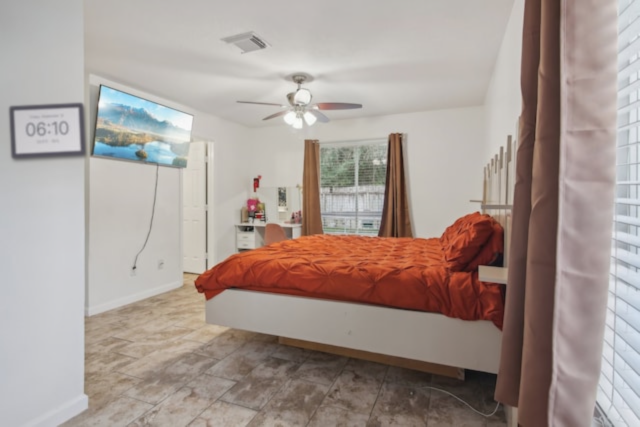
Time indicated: 6:10
